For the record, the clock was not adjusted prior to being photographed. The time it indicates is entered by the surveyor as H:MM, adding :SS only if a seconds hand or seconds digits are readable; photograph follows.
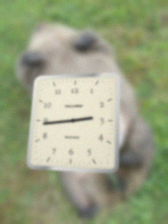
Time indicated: 2:44
